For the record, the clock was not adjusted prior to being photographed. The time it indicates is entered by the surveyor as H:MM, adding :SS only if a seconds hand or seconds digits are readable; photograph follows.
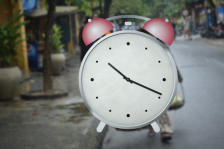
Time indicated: 10:19
